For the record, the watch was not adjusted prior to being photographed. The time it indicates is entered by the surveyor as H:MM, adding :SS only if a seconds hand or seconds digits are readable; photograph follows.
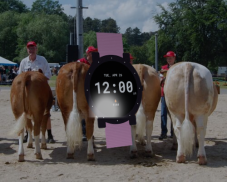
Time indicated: 12:00
